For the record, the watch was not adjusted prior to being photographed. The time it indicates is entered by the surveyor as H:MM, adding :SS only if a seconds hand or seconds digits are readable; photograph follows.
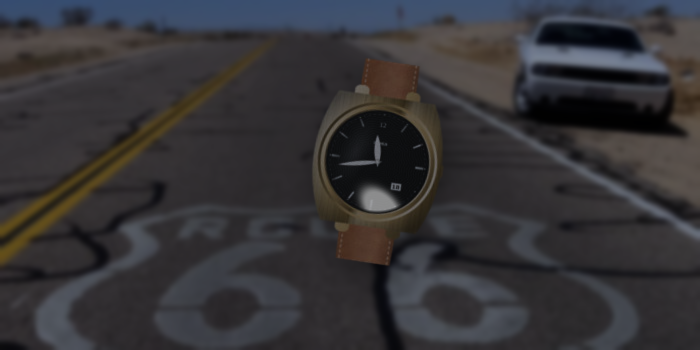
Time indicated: 11:43
